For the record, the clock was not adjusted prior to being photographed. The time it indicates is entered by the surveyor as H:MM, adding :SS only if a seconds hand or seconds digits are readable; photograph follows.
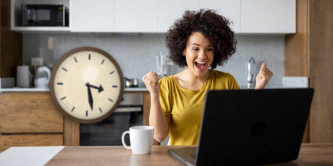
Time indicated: 3:28
